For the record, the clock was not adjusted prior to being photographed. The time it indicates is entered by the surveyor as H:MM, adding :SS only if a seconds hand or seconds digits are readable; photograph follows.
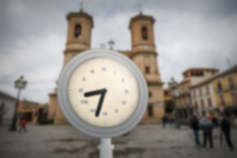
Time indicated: 8:33
